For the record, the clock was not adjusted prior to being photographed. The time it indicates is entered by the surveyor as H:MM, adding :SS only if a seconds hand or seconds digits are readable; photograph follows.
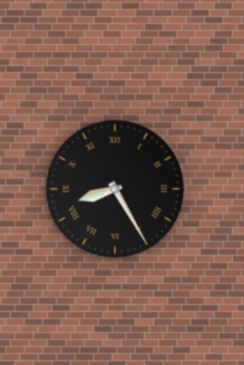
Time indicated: 8:25
